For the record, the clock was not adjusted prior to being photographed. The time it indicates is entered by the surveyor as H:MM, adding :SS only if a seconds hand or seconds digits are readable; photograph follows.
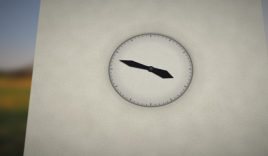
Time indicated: 3:48
